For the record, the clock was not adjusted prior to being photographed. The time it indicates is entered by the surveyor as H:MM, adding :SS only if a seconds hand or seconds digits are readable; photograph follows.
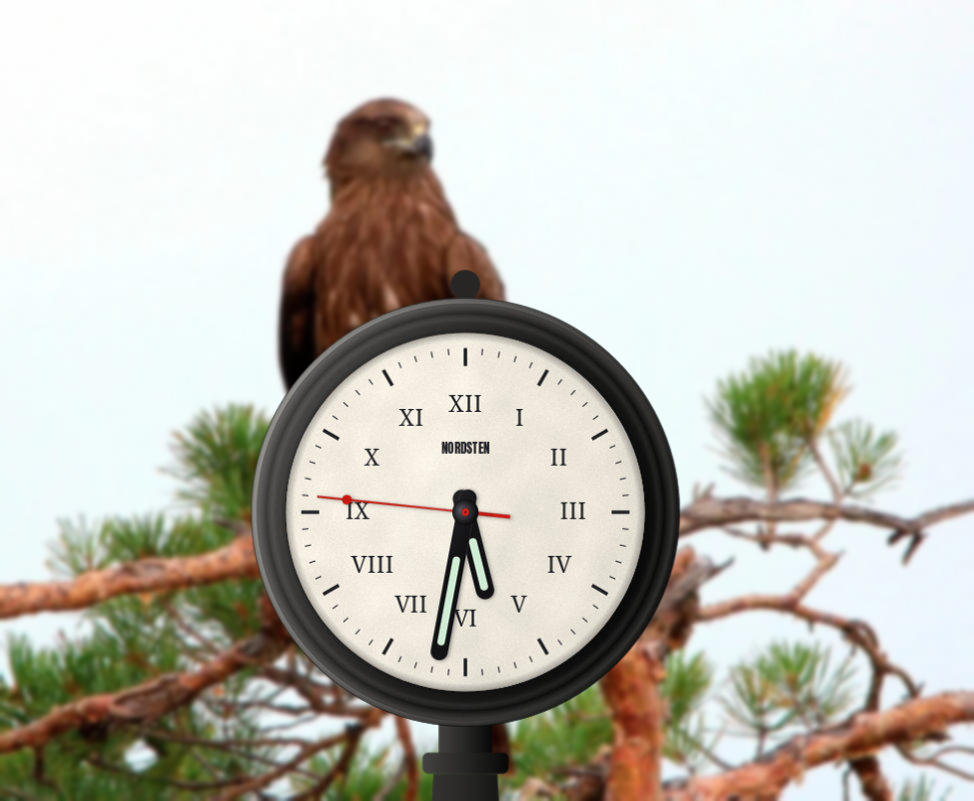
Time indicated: 5:31:46
